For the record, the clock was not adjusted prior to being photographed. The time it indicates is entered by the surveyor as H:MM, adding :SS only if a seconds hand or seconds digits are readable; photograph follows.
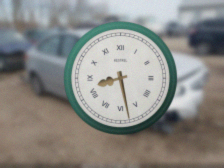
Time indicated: 8:28
